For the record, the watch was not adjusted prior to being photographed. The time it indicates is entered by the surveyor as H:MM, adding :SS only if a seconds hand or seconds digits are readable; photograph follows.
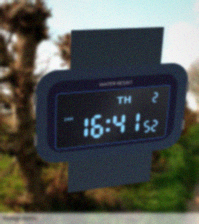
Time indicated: 16:41:52
